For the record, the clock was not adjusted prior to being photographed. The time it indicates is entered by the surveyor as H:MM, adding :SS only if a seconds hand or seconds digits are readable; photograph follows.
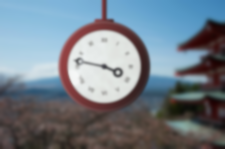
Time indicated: 3:47
